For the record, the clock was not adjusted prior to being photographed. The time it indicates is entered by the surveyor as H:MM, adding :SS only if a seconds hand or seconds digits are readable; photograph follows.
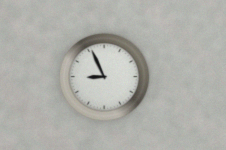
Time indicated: 8:56
